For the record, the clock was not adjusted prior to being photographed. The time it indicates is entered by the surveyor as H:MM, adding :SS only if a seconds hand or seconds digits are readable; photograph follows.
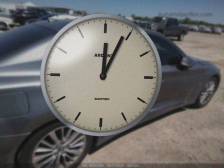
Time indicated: 12:04
